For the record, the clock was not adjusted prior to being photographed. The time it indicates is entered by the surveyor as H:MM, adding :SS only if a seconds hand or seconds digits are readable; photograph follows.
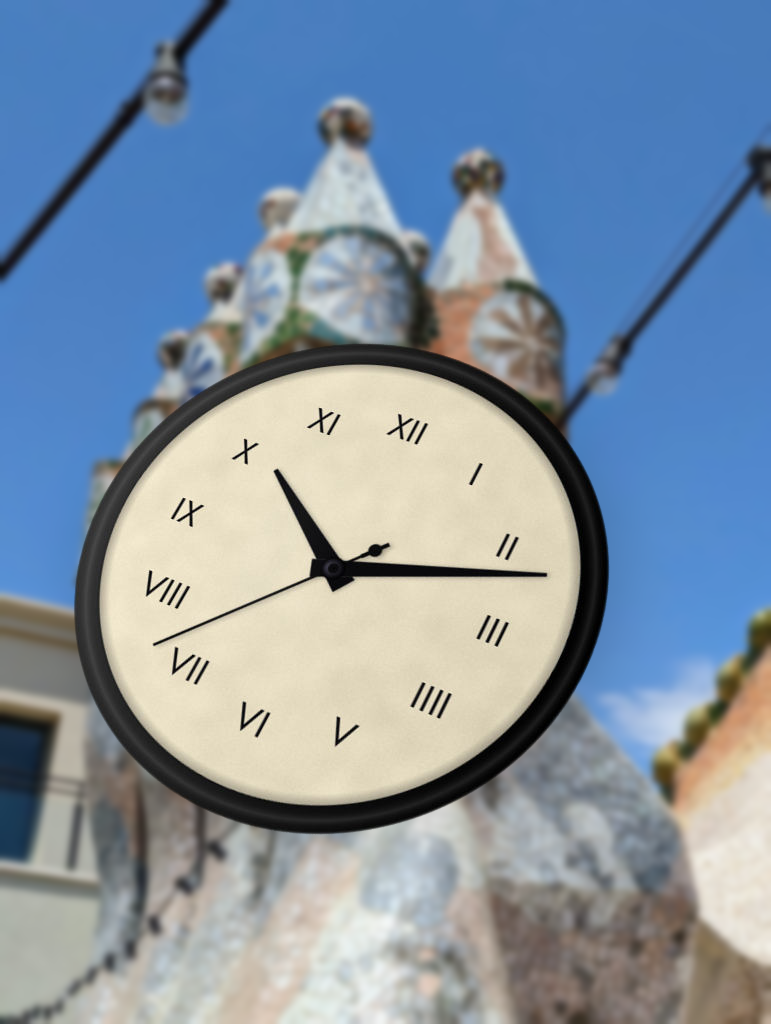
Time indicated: 10:11:37
